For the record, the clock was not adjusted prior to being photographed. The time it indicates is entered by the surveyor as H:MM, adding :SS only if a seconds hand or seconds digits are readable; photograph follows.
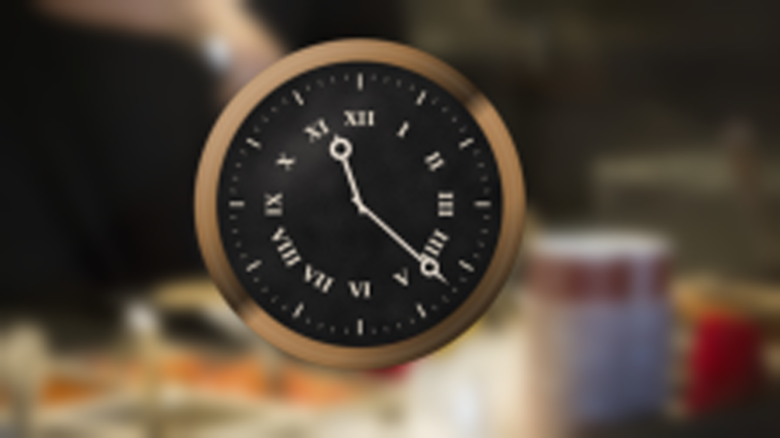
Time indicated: 11:22
